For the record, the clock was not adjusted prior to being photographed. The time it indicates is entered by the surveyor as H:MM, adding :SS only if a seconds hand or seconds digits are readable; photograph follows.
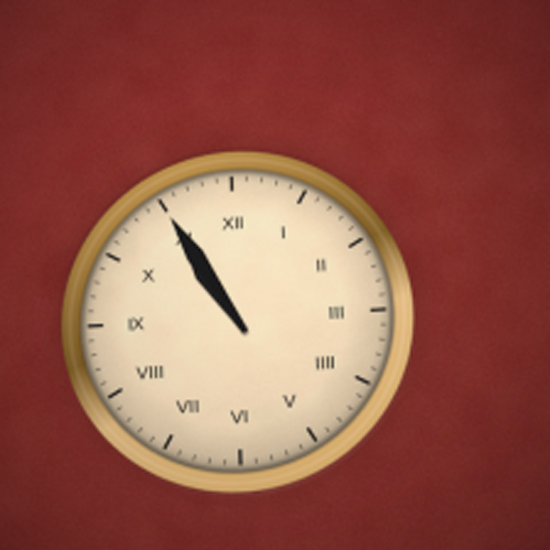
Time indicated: 10:55
